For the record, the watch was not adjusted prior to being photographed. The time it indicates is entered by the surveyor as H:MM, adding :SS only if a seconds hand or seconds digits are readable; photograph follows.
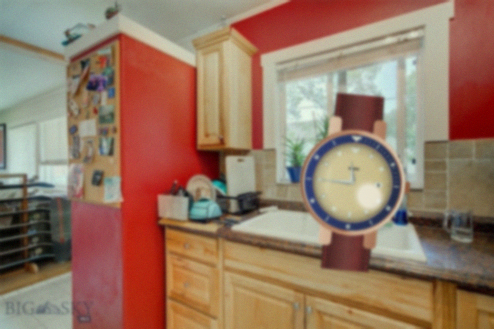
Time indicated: 11:45
